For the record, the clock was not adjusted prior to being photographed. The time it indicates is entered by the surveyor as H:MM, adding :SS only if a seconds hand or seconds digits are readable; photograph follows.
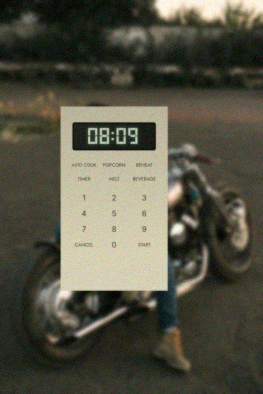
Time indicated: 8:09
